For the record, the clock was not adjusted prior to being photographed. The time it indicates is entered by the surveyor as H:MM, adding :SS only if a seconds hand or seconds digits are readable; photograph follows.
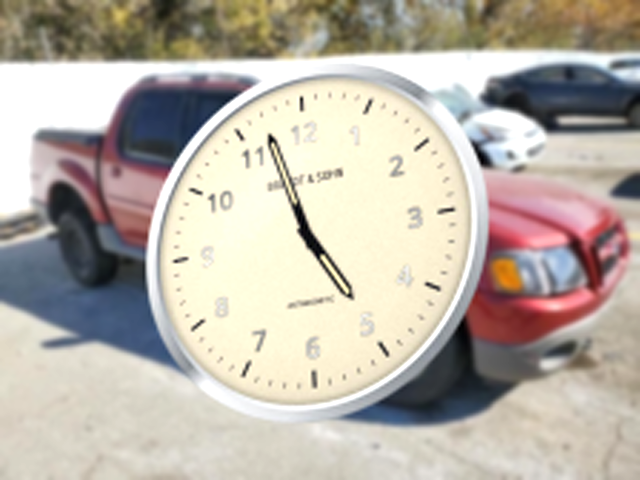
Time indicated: 4:57
